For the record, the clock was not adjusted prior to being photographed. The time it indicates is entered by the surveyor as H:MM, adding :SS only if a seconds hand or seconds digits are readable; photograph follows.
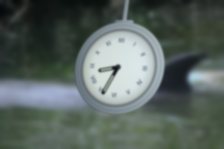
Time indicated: 8:34
